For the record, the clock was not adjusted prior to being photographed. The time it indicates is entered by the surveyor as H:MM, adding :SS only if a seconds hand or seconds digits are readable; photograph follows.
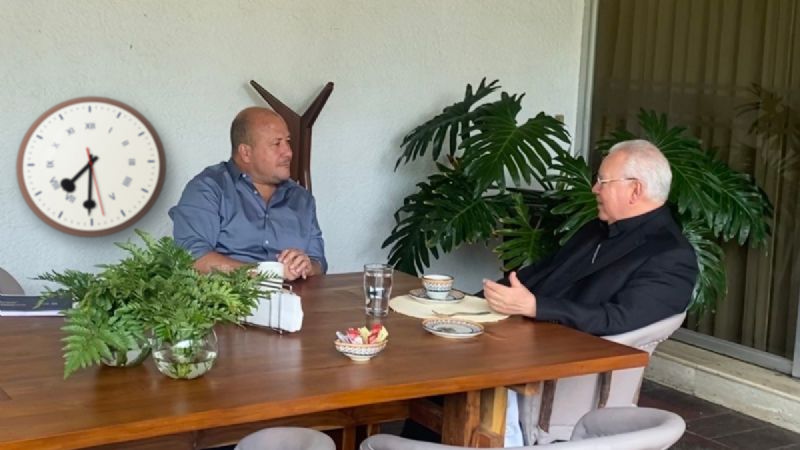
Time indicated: 7:30:28
